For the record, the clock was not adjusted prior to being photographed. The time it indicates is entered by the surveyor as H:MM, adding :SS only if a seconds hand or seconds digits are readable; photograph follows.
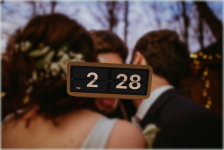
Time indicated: 2:28
